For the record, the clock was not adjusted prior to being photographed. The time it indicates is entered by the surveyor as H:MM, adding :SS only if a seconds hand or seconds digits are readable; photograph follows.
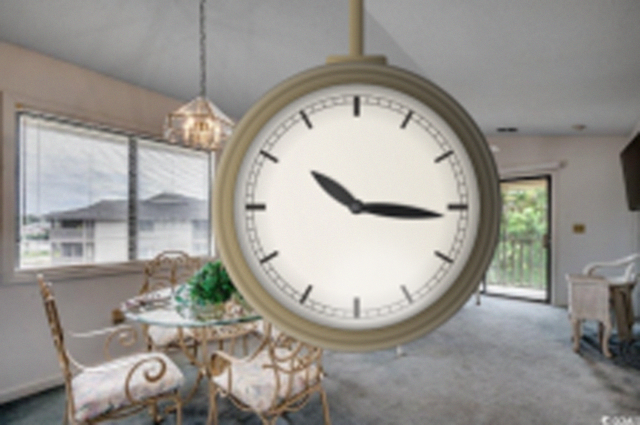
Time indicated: 10:16
